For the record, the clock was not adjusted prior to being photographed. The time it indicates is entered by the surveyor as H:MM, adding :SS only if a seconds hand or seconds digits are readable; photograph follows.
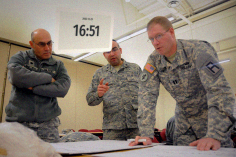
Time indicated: 16:51
